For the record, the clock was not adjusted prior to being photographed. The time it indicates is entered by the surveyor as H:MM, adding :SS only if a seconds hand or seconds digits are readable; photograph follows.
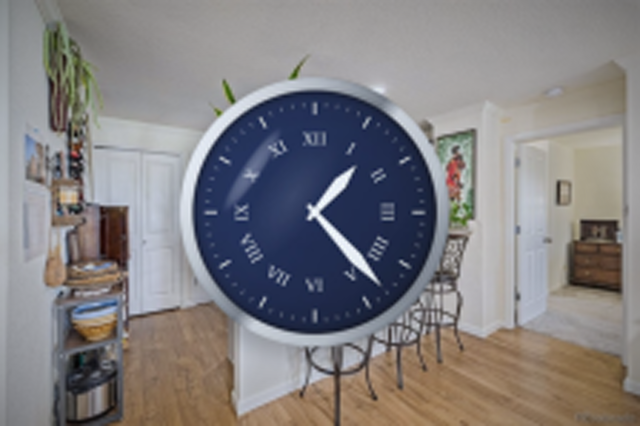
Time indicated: 1:23
